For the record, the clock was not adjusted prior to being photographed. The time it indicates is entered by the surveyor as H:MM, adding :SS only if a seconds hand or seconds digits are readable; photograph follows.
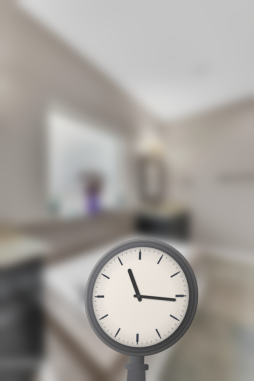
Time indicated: 11:16
